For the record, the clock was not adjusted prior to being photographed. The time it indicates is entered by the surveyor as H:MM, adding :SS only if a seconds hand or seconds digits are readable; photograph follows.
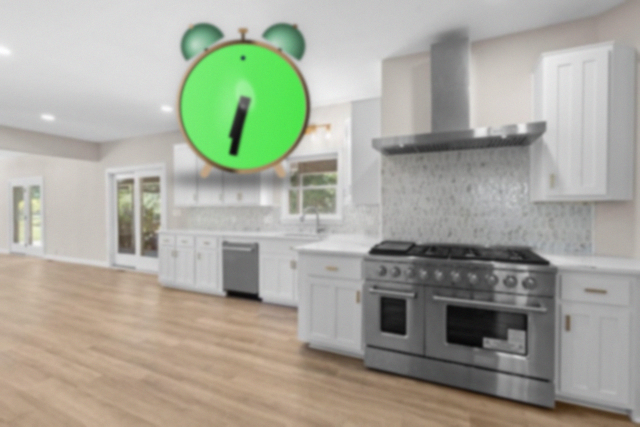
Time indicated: 6:32
